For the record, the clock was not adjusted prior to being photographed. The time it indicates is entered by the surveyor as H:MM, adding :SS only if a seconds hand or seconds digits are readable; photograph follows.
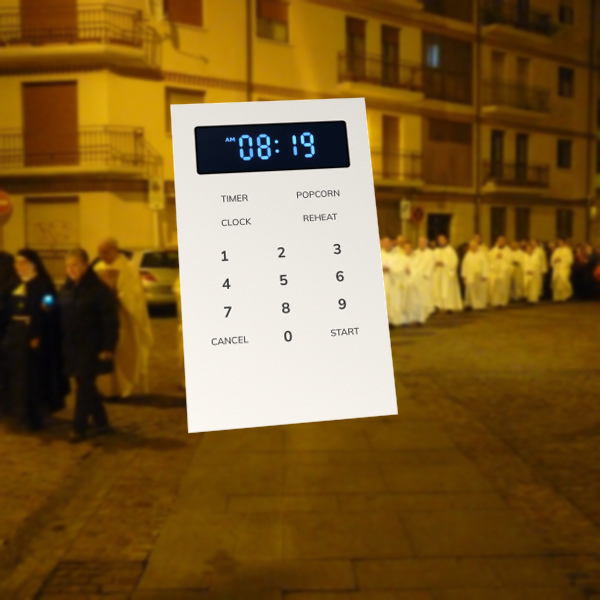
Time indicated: 8:19
